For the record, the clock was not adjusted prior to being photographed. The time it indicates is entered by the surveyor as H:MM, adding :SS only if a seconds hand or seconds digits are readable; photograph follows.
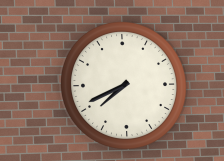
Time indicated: 7:41
